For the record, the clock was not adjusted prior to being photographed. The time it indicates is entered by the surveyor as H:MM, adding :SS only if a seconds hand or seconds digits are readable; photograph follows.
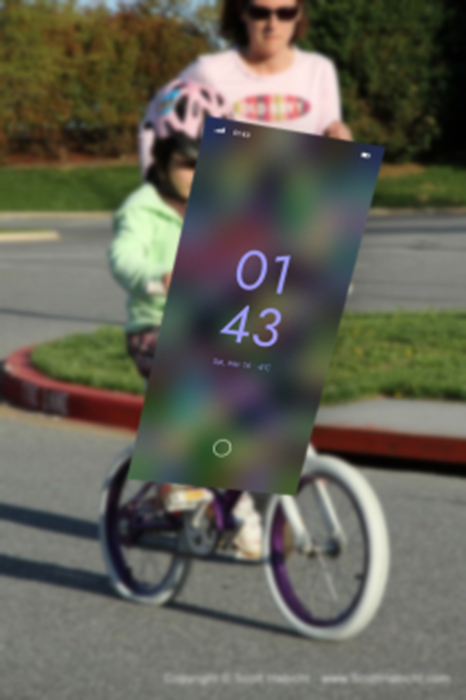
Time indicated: 1:43
